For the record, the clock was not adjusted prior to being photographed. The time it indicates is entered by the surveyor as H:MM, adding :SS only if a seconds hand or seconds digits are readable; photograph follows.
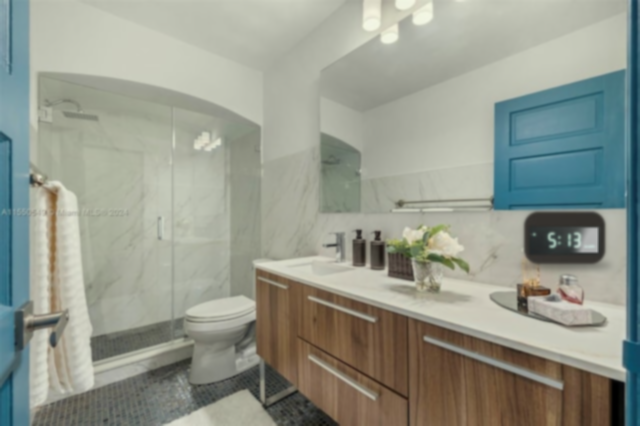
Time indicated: 5:13
